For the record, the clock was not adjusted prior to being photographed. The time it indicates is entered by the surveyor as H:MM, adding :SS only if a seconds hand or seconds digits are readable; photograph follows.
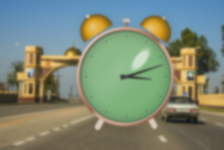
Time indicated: 3:12
